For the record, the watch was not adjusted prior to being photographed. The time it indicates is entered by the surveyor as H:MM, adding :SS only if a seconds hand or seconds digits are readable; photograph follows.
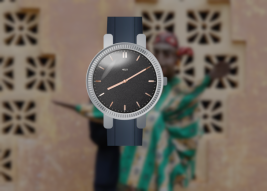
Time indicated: 8:10
